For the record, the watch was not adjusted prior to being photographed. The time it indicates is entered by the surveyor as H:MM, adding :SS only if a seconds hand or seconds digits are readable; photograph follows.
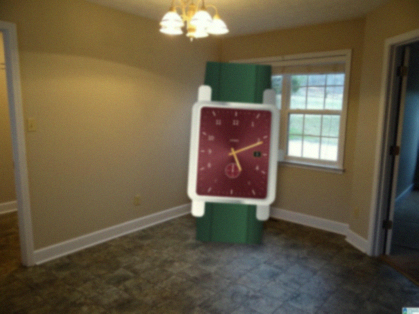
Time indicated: 5:11
